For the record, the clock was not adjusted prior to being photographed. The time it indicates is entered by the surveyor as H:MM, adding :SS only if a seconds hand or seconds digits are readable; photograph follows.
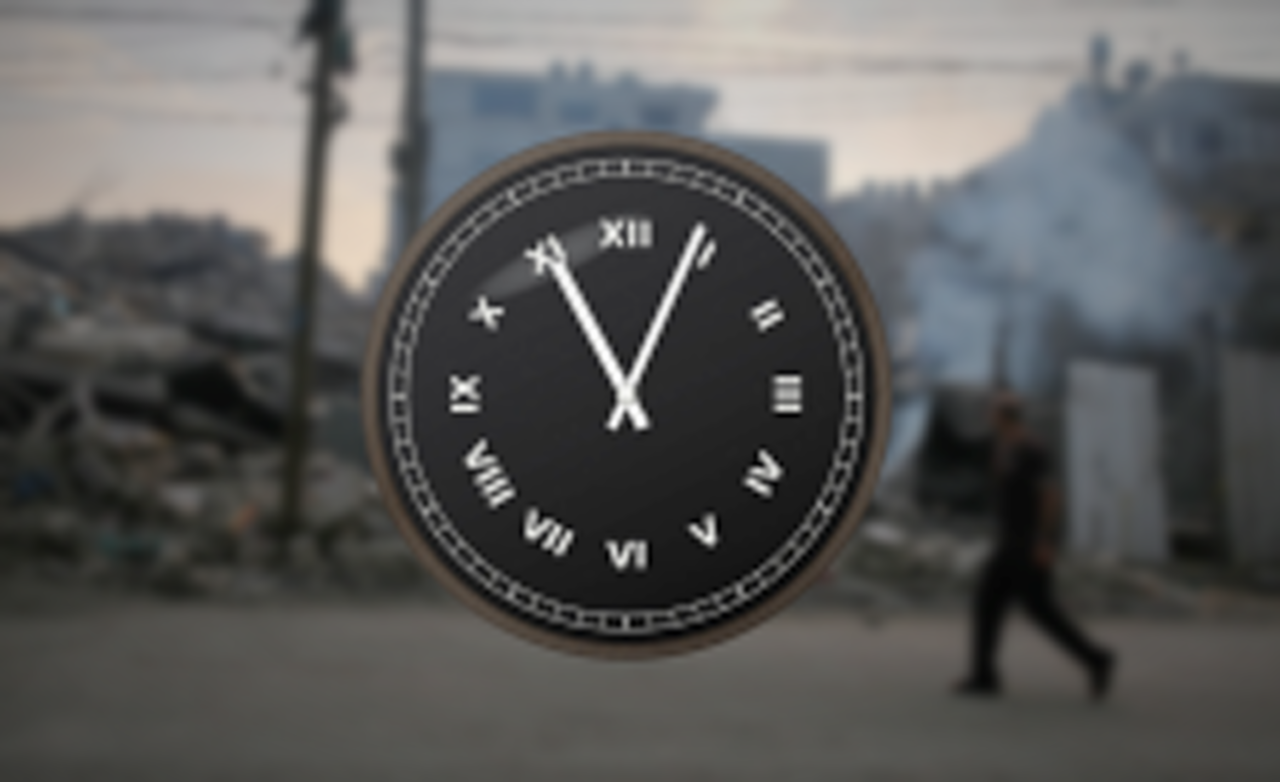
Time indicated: 11:04
